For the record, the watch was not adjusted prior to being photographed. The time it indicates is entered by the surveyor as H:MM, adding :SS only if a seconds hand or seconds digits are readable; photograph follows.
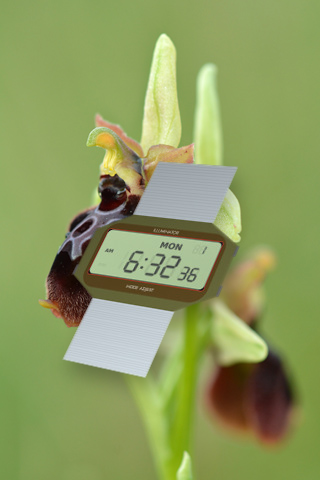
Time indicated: 6:32:36
